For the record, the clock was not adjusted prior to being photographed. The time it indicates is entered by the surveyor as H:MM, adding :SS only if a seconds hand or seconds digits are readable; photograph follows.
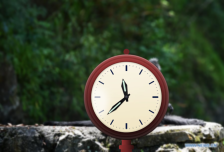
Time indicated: 11:38
